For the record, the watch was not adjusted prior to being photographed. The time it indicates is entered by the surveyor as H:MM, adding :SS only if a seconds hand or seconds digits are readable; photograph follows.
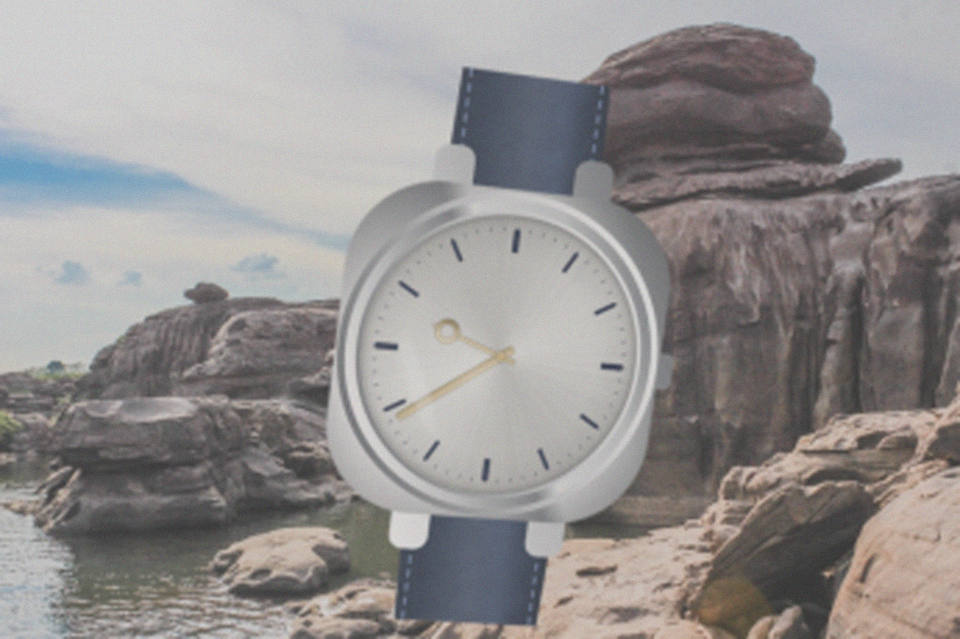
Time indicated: 9:39
